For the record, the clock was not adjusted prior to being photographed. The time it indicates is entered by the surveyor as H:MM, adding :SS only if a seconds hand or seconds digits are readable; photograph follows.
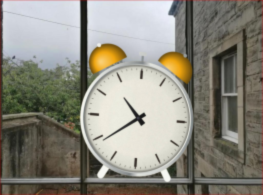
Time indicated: 10:39
